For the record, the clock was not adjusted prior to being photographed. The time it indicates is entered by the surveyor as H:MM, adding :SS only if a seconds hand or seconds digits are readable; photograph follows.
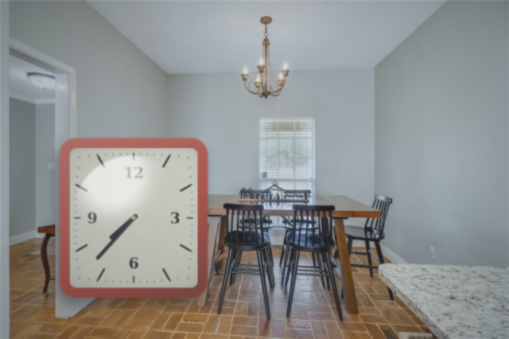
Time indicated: 7:37
